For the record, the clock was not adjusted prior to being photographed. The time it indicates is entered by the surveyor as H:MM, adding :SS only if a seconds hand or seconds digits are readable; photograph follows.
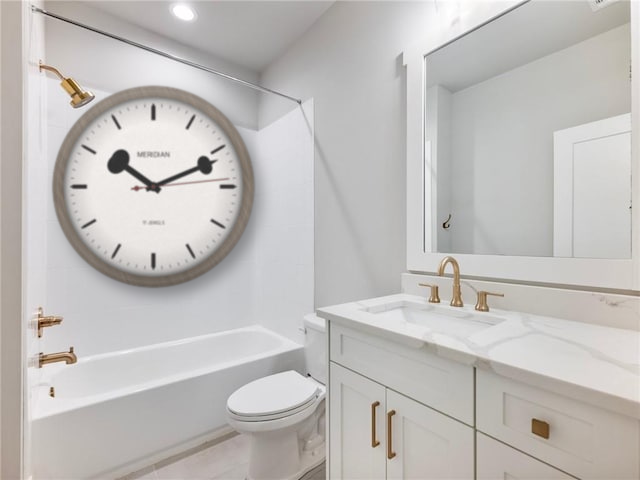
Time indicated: 10:11:14
